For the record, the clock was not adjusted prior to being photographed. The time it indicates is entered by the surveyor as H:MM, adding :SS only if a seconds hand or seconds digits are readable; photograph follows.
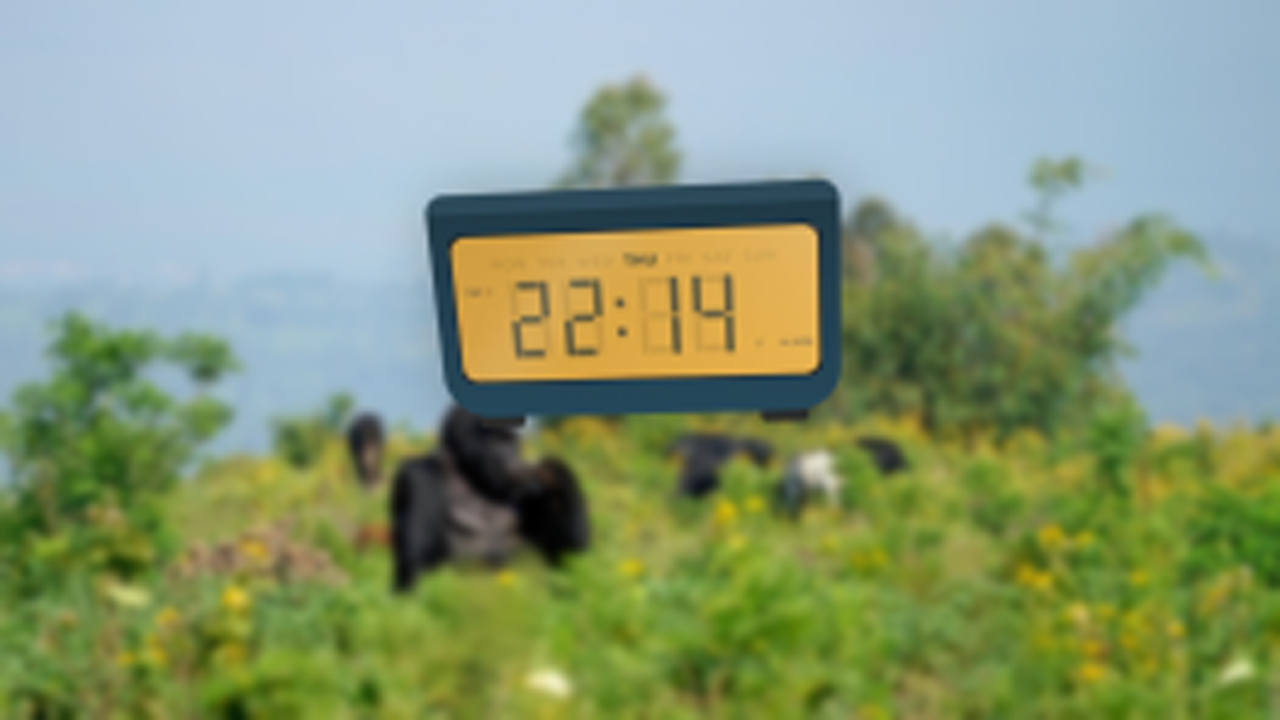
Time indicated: 22:14
